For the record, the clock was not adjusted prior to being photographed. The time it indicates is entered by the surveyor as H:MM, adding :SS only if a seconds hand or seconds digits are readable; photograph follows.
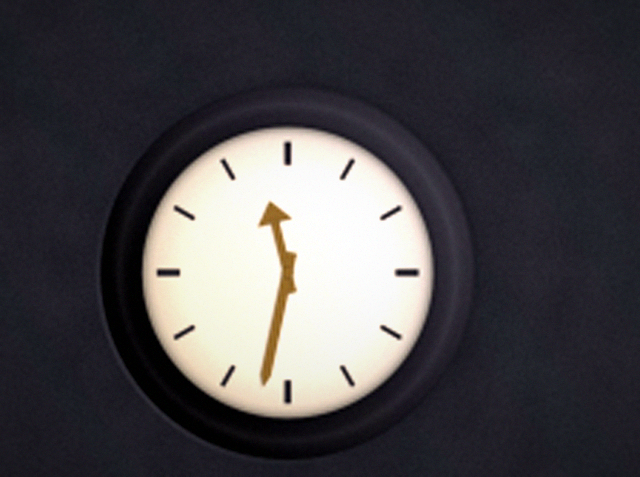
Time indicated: 11:32
